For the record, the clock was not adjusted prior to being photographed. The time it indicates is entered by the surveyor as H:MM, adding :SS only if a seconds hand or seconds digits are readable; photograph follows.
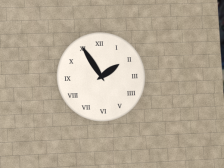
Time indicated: 1:55
